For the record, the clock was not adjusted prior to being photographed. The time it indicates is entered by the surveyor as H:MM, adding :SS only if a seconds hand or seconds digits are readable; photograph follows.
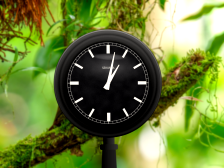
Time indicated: 1:02
